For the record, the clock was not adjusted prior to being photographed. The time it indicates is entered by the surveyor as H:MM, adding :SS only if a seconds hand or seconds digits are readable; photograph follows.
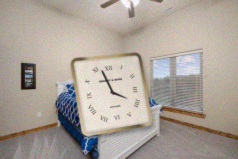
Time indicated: 3:57
